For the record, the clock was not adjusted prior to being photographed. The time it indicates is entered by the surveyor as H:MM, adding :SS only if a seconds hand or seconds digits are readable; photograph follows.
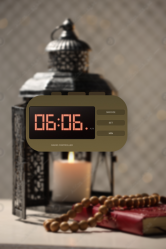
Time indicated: 6:06
